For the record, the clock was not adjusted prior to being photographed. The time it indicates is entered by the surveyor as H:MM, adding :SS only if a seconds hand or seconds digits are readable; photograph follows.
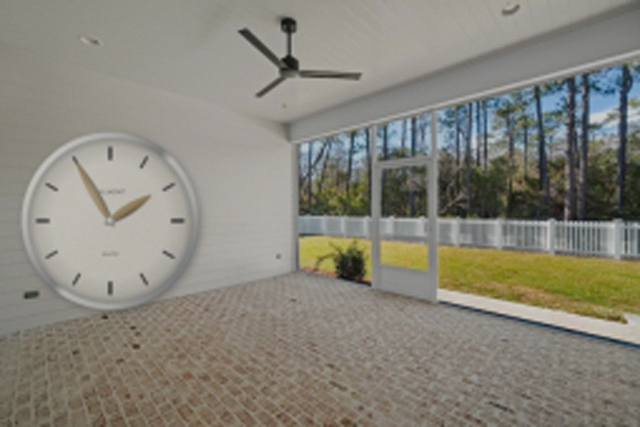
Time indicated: 1:55
